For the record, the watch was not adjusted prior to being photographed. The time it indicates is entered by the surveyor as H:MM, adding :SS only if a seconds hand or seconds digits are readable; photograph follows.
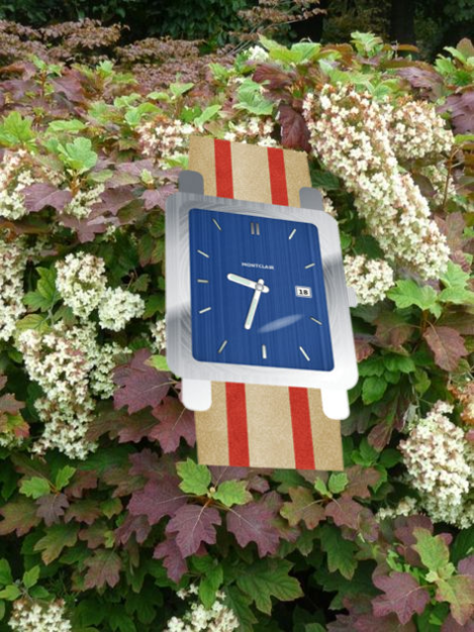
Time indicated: 9:33
